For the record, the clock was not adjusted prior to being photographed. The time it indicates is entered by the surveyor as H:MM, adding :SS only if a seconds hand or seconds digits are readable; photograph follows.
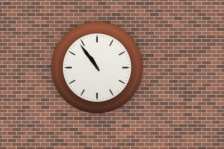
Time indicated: 10:54
